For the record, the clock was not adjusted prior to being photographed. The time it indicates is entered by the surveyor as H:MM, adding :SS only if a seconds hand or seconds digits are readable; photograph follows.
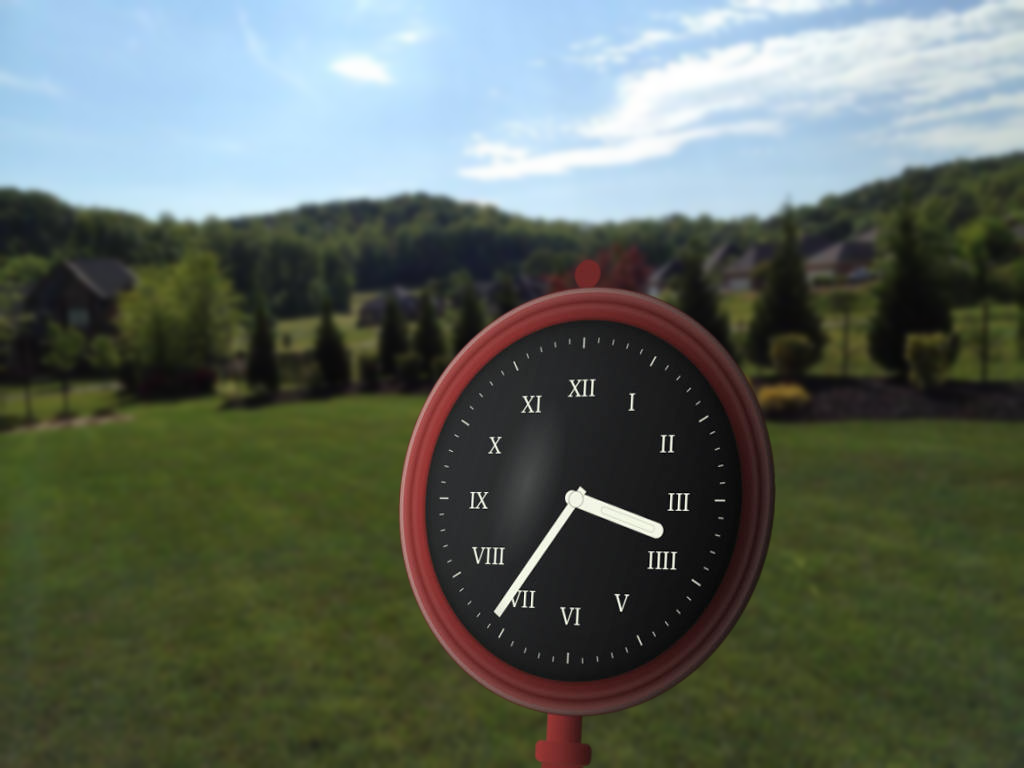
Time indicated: 3:36
